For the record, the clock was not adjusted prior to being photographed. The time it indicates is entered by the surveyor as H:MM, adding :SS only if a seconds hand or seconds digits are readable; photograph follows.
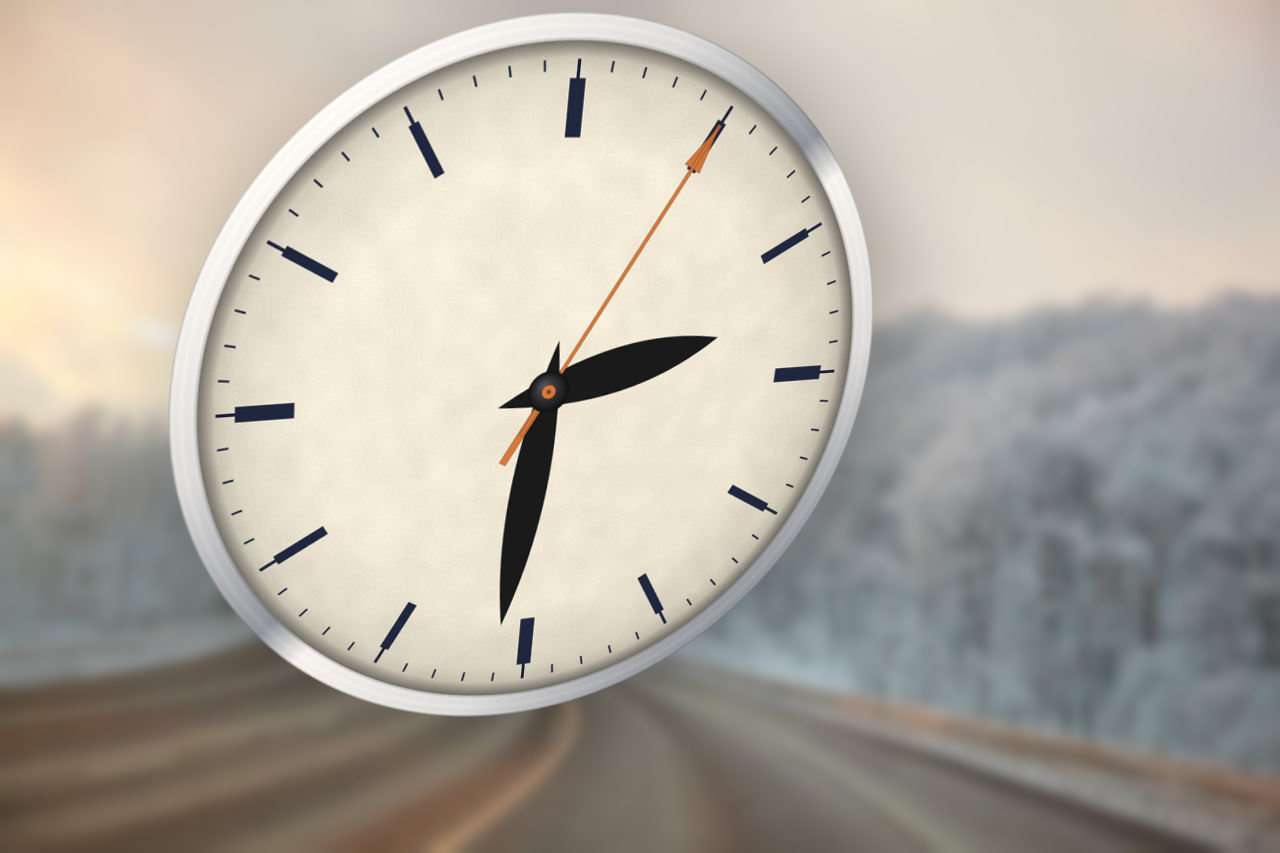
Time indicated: 2:31:05
